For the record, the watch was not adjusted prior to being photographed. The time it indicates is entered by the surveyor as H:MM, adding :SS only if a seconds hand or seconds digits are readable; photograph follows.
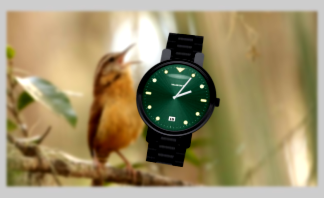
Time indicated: 2:05
